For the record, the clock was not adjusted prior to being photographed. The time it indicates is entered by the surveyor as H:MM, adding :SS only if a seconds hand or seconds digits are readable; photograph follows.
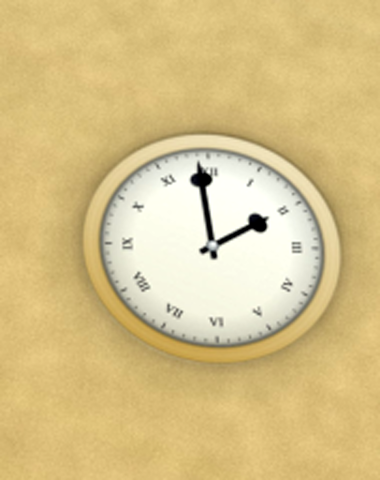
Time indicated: 1:59
